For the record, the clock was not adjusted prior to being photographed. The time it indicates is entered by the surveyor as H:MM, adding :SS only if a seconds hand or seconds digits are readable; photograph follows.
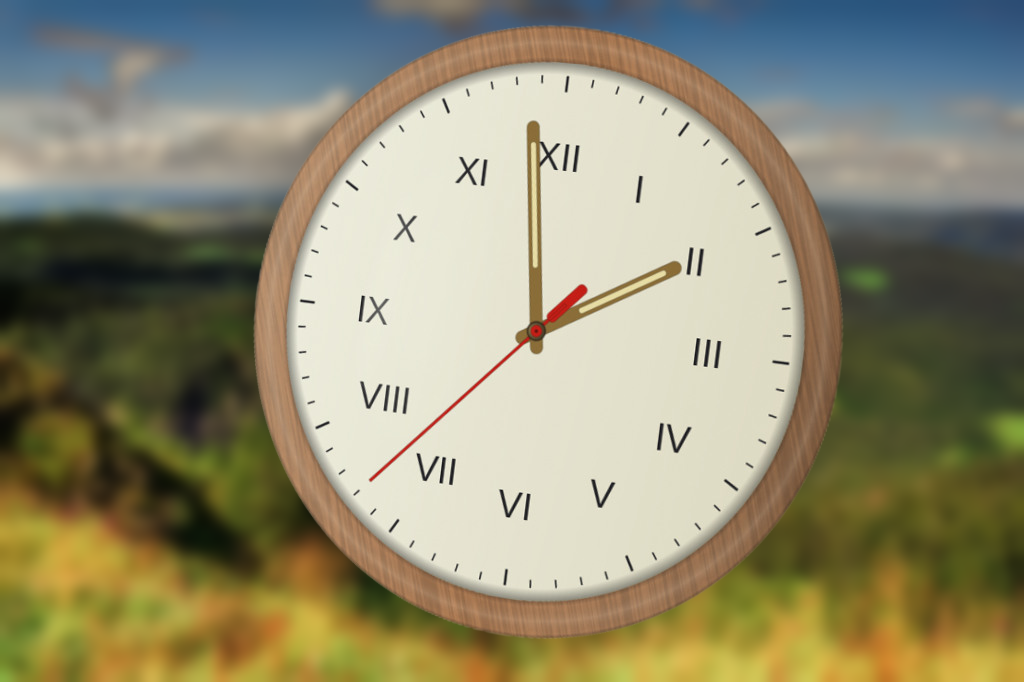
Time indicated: 1:58:37
